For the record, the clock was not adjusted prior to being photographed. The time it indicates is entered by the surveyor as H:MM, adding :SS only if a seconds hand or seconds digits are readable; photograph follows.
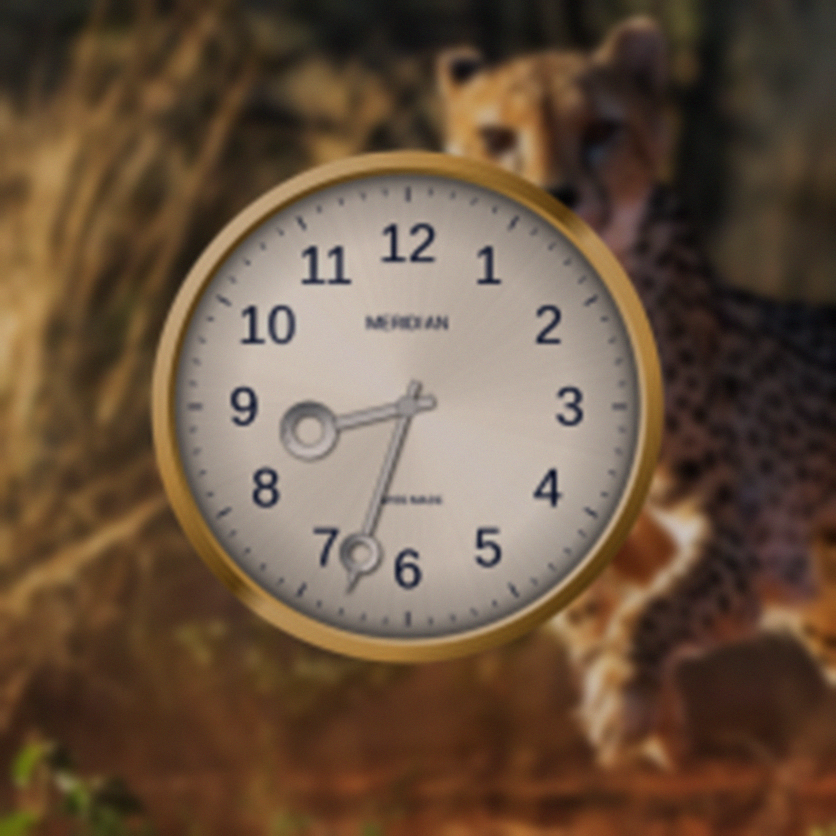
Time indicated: 8:33
